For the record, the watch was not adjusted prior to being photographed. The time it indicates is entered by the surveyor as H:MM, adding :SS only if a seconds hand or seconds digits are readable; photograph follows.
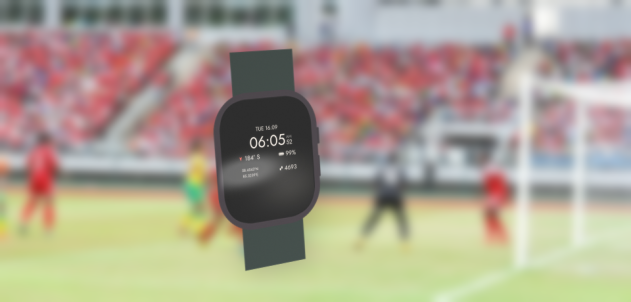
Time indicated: 6:05
